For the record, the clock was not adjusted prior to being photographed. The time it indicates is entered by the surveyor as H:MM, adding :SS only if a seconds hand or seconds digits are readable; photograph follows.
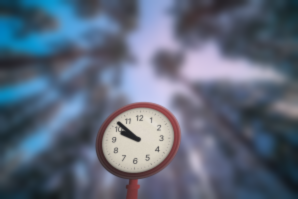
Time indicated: 9:52
